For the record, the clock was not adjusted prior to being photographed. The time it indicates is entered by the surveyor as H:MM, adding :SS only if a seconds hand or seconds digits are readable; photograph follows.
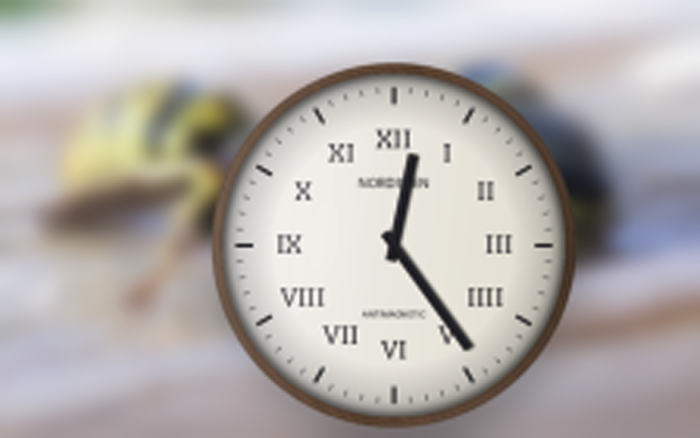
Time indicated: 12:24
